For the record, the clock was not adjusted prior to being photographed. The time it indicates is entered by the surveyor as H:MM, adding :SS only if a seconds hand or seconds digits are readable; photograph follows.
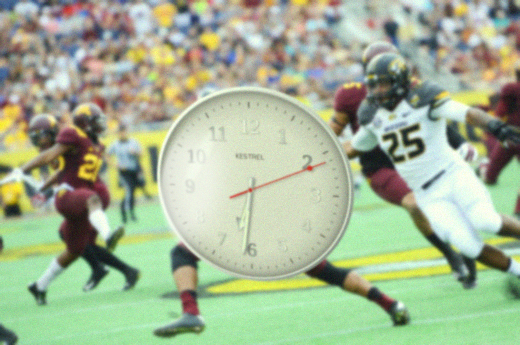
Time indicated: 6:31:11
